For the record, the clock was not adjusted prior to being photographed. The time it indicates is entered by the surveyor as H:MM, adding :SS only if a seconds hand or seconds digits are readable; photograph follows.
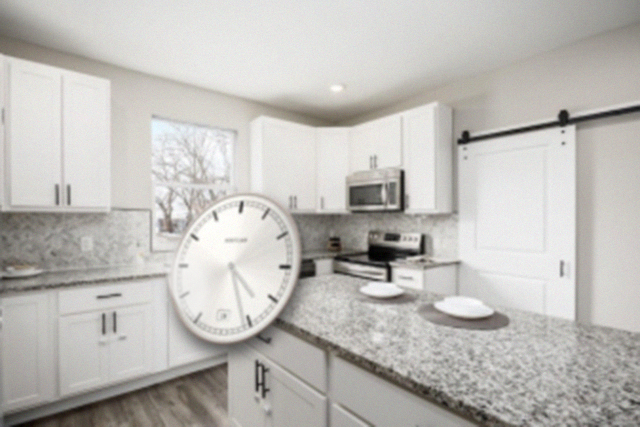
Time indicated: 4:26
